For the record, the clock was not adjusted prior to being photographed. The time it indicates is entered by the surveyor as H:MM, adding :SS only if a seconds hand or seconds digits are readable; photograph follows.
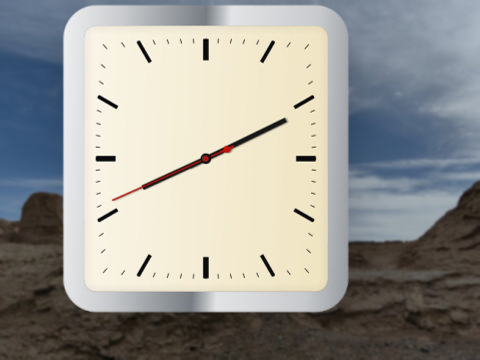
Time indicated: 8:10:41
